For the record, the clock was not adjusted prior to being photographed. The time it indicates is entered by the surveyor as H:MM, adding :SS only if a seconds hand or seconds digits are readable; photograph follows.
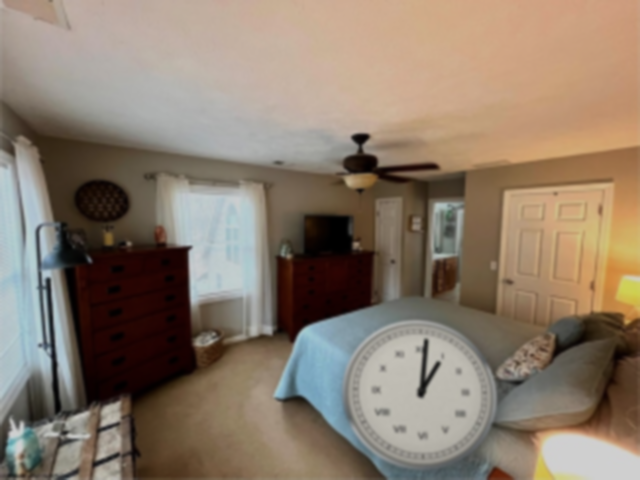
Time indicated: 1:01
